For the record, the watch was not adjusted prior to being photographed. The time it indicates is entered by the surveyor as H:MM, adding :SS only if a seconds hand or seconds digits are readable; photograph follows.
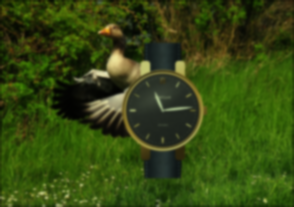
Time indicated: 11:14
